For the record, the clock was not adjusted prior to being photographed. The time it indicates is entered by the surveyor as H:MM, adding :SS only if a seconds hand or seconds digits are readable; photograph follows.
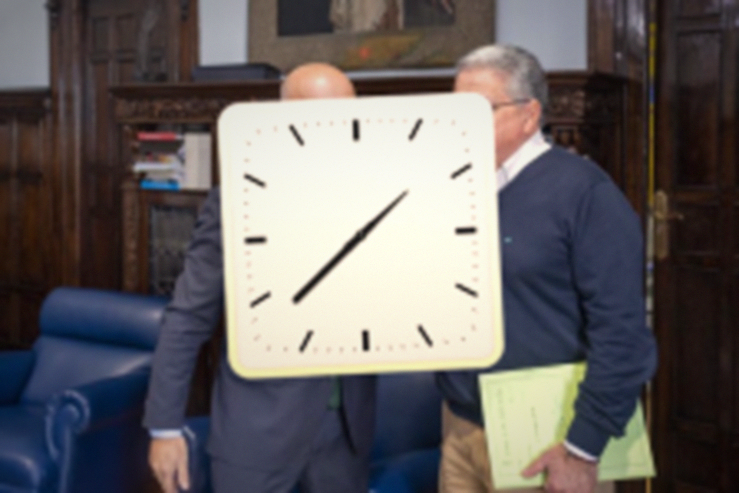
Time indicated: 1:38
